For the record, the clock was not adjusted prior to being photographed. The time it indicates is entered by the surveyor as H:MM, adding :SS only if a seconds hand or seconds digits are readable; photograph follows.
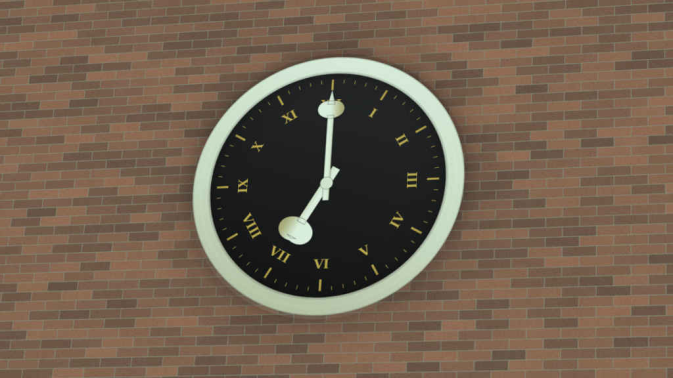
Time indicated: 7:00
